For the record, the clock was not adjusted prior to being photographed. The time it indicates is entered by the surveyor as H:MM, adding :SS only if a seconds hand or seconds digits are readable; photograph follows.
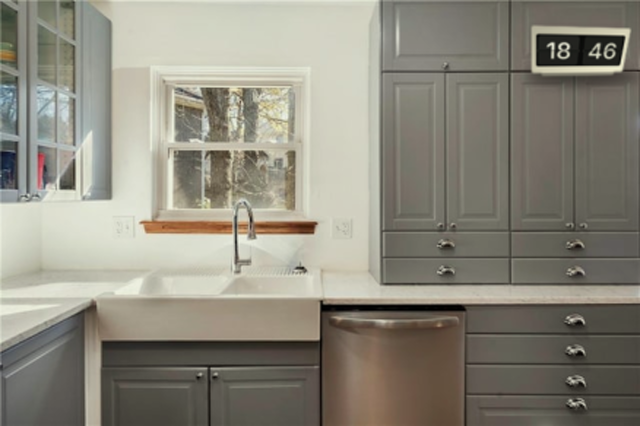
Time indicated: 18:46
